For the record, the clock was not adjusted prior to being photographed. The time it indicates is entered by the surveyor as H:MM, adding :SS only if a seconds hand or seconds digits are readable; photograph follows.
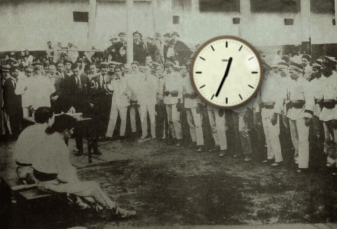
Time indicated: 12:34
